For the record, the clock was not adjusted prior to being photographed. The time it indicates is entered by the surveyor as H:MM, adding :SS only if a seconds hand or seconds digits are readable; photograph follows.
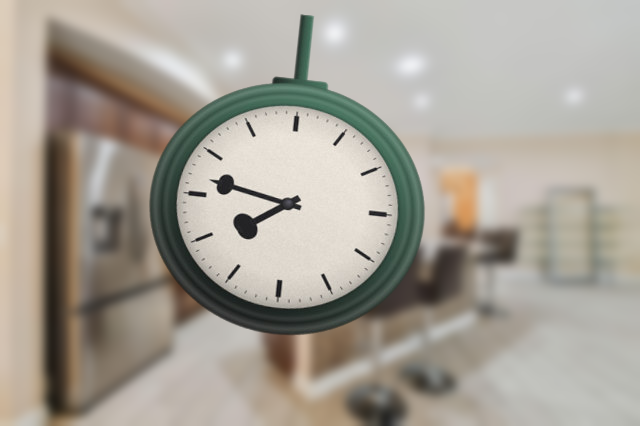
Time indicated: 7:47
